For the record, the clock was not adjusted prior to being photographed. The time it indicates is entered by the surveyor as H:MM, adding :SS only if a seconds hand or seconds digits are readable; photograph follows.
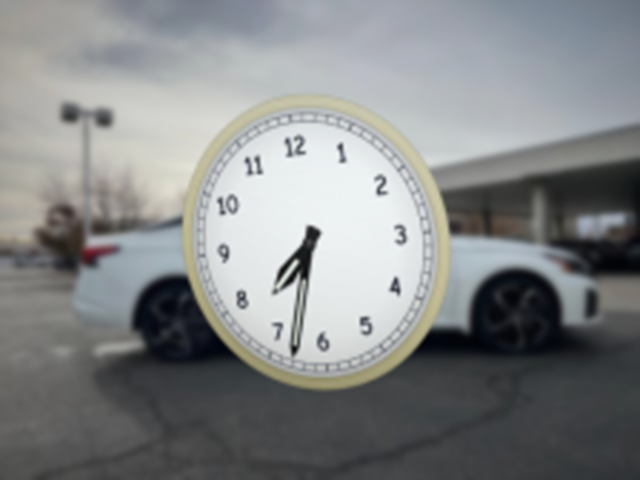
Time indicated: 7:33
